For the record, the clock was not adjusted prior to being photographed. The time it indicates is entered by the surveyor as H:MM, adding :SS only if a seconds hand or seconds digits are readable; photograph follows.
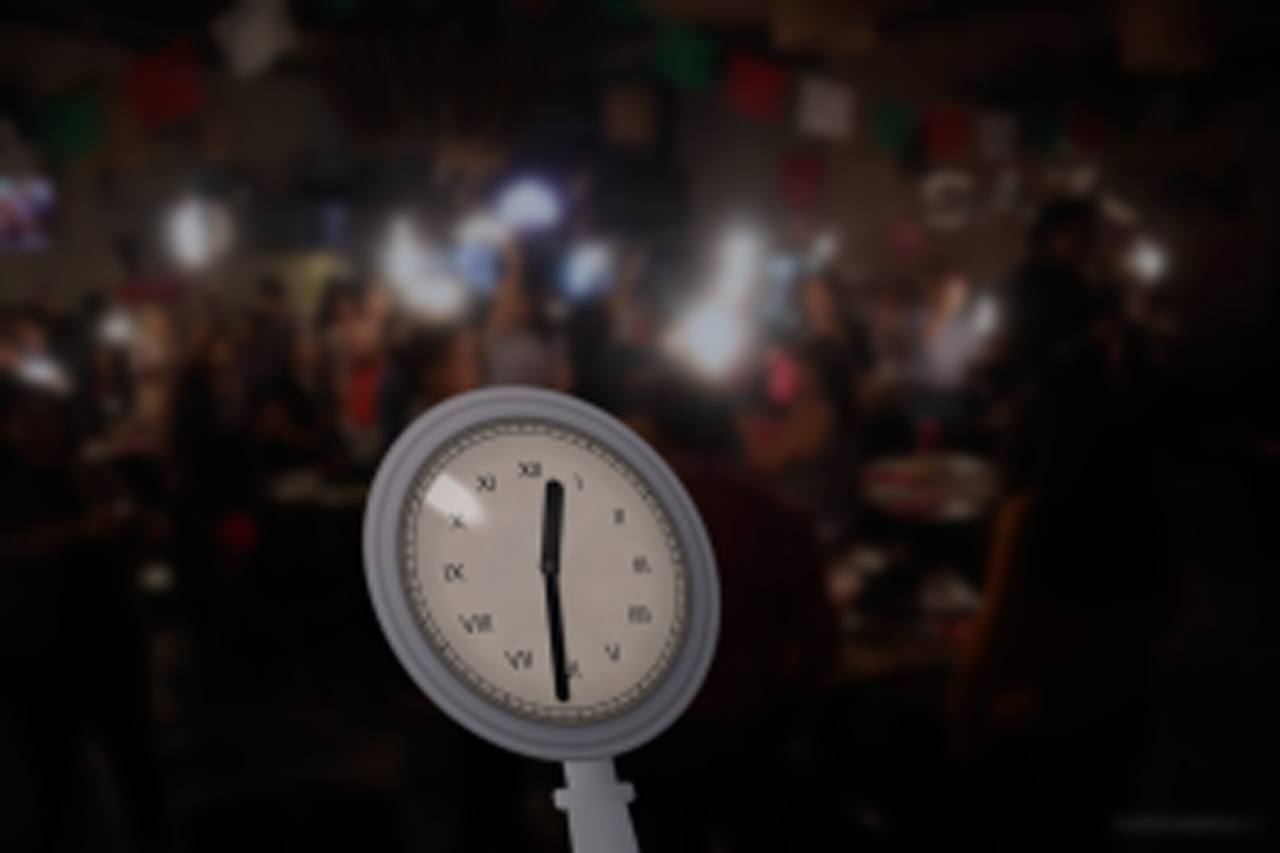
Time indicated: 12:31
